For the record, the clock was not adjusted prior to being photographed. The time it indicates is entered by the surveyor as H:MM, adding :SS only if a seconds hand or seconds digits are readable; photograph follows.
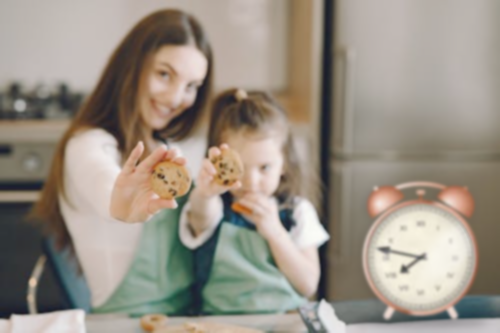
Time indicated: 7:47
